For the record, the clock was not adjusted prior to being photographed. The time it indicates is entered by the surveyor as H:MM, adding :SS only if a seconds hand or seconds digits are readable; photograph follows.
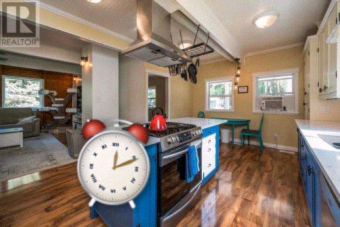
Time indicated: 12:11
